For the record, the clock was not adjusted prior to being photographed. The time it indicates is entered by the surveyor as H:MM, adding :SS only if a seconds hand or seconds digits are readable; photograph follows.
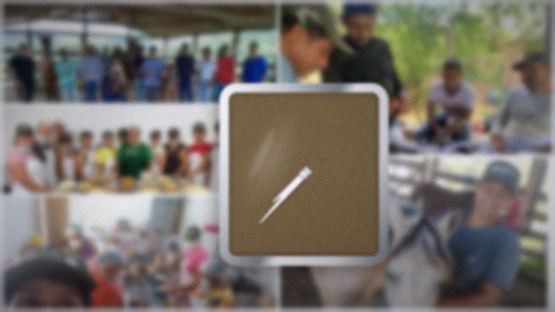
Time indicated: 7:37
